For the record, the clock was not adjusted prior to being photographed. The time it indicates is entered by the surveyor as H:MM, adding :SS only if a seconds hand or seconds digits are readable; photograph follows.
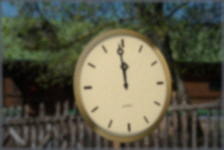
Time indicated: 11:59
